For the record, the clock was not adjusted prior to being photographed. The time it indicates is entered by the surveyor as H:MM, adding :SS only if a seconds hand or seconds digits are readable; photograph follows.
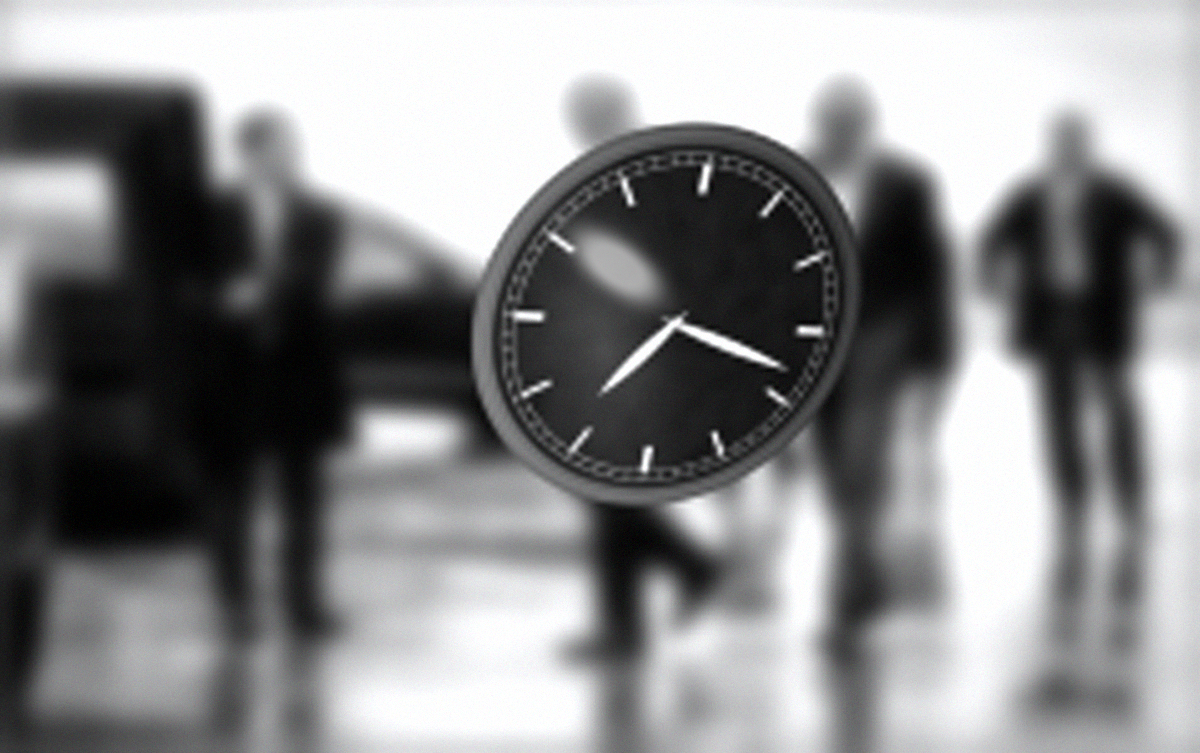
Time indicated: 7:18
